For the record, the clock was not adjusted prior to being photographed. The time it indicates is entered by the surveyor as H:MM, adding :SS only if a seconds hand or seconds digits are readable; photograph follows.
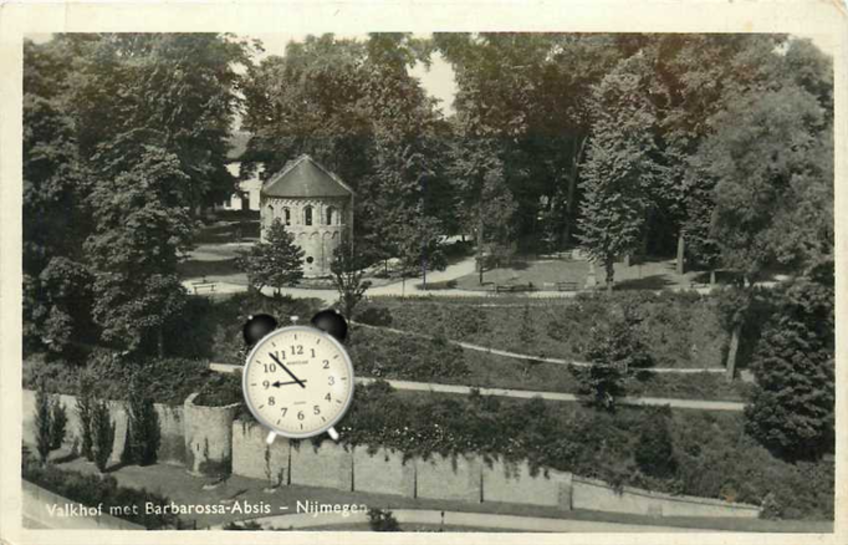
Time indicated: 8:53
